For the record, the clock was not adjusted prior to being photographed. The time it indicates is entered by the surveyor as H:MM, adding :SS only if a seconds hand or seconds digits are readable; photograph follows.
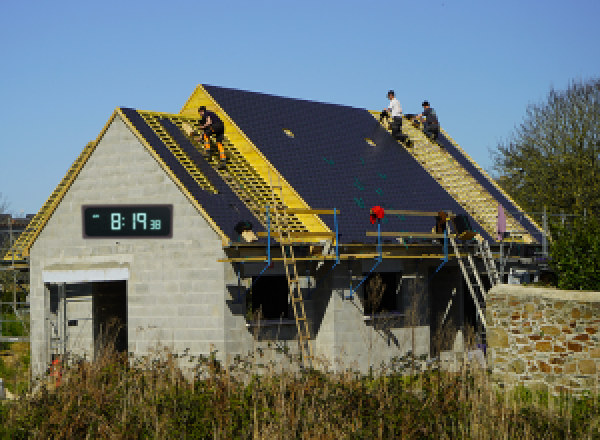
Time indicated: 8:19
